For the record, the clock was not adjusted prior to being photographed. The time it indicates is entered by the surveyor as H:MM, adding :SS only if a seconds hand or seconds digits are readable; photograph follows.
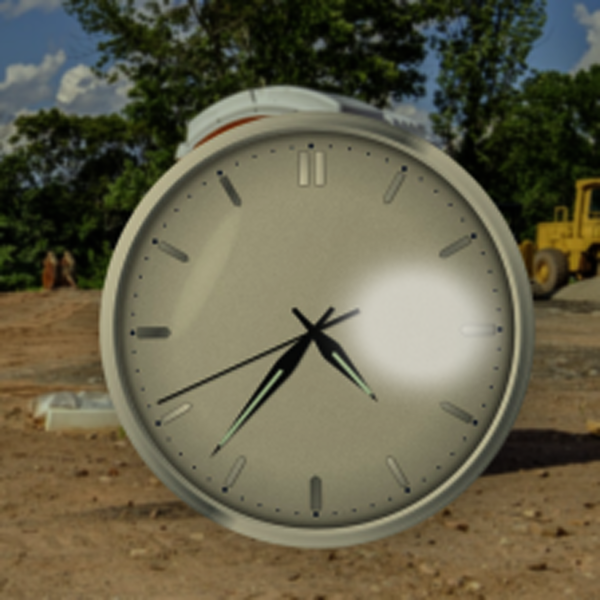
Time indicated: 4:36:41
